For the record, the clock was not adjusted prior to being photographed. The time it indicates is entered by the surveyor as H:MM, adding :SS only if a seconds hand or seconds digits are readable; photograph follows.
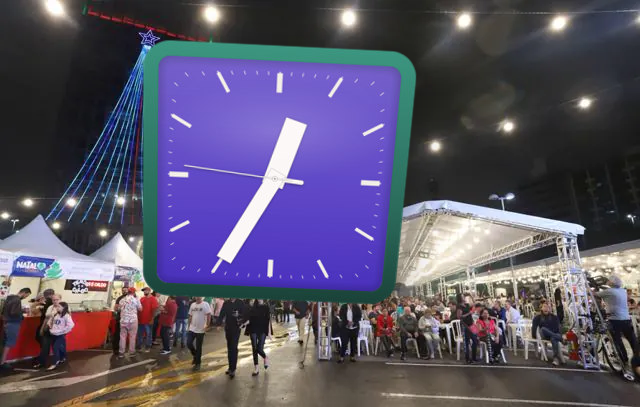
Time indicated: 12:34:46
